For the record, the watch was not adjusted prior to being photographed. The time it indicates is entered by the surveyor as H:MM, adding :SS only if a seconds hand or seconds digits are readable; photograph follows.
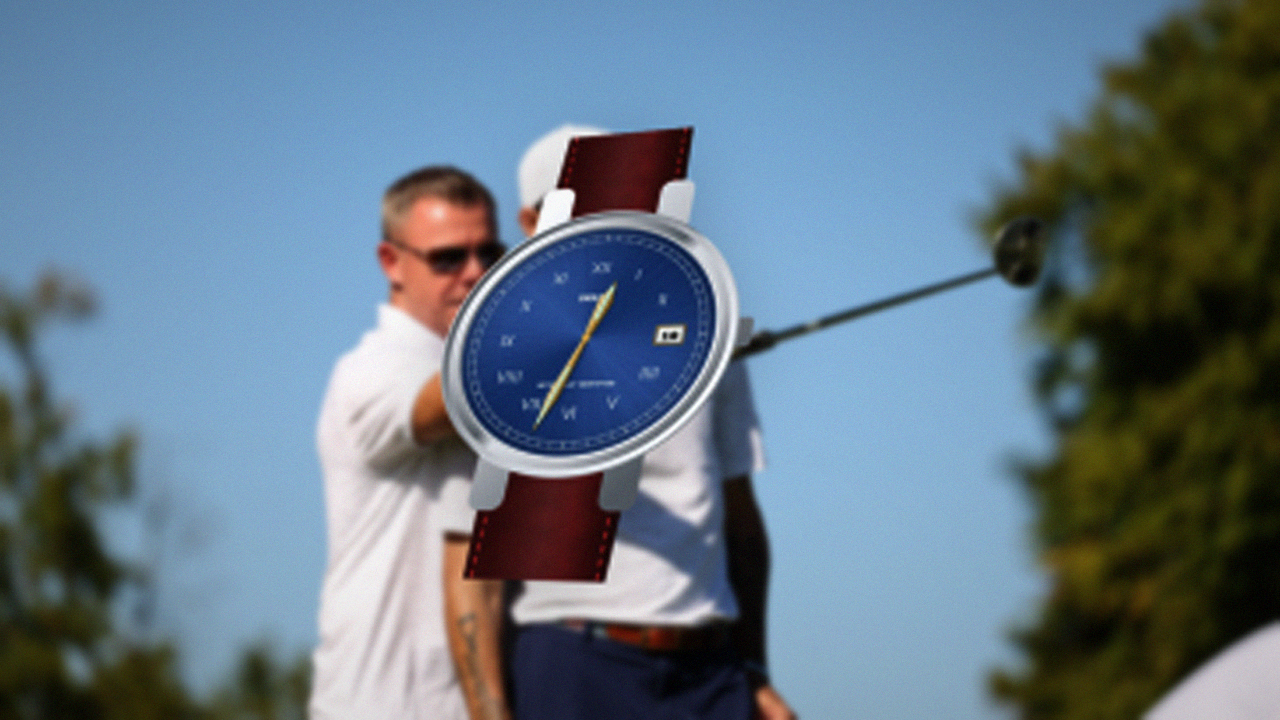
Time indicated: 12:33
